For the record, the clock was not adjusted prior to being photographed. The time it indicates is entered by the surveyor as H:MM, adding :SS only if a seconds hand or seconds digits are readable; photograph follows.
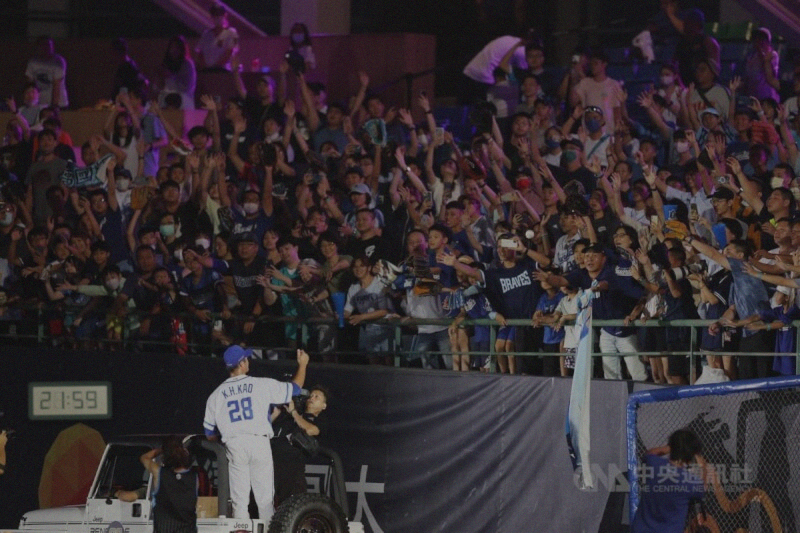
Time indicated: 21:59
